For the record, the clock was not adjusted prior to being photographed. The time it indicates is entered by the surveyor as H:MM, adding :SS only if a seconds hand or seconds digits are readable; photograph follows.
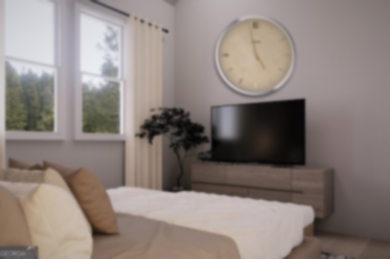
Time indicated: 4:58
